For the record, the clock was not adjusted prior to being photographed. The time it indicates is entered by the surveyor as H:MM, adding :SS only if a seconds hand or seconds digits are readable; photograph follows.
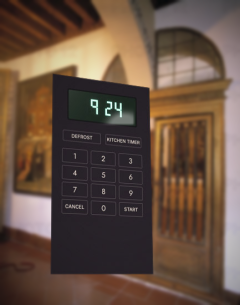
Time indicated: 9:24
